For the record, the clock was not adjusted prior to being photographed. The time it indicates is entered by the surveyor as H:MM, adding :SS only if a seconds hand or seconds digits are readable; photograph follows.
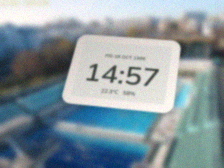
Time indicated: 14:57
